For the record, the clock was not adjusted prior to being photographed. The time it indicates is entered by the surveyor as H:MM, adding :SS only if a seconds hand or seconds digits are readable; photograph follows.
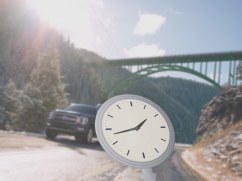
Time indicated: 1:43
